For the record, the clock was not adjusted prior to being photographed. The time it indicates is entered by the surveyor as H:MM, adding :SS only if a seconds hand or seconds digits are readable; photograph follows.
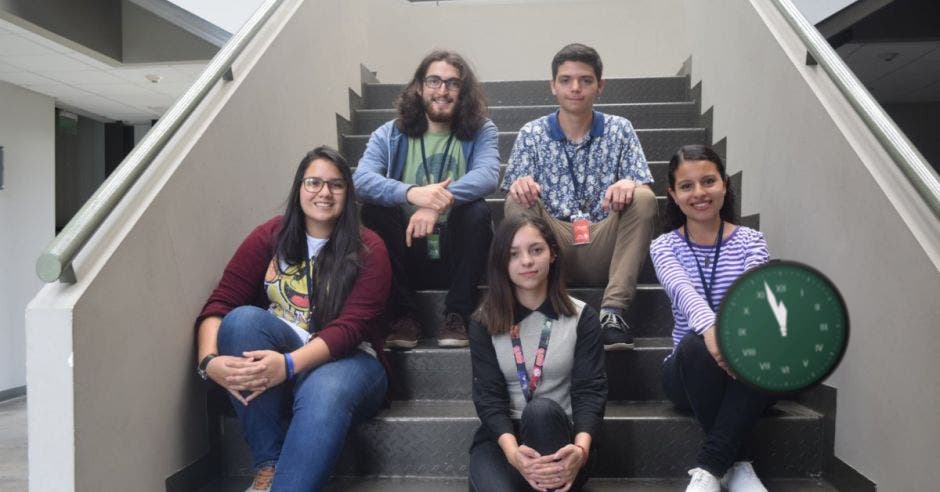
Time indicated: 11:57
